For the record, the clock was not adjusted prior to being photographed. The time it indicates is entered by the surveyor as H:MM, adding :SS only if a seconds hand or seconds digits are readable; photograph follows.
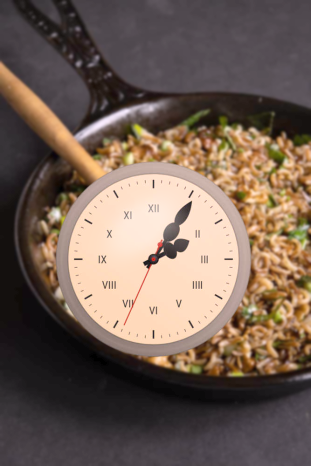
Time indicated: 2:05:34
